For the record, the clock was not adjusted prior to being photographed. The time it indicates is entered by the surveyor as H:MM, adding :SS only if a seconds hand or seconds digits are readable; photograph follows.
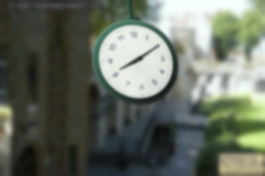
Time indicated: 8:10
